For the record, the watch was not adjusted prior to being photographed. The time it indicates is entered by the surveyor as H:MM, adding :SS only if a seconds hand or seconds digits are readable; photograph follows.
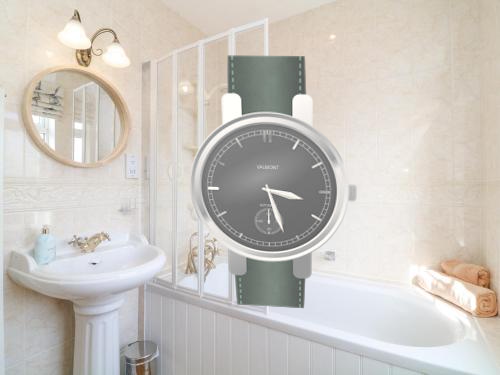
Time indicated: 3:27
